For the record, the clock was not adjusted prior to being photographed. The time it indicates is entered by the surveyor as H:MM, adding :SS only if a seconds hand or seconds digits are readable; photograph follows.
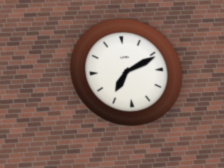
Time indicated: 7:11
